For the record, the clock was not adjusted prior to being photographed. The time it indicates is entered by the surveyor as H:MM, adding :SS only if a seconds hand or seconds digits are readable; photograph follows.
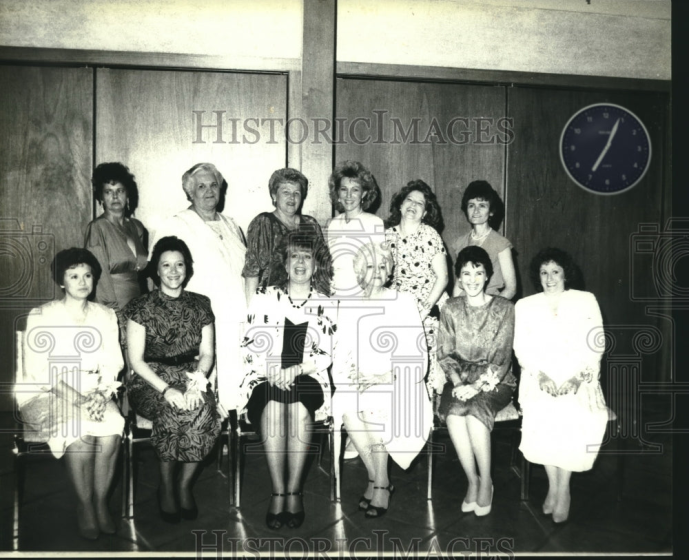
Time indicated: 7:04
